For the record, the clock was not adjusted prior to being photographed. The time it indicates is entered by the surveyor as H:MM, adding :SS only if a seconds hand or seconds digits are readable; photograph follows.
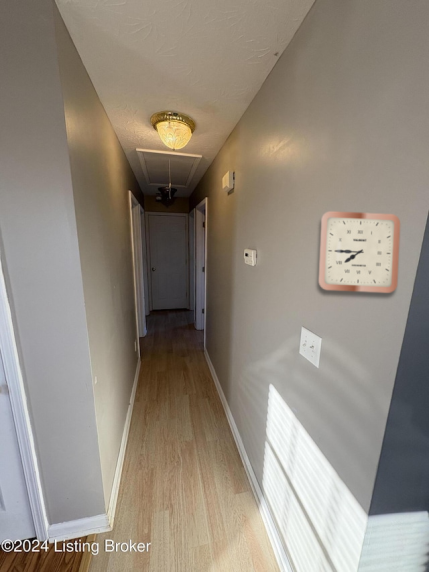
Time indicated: 7:45
